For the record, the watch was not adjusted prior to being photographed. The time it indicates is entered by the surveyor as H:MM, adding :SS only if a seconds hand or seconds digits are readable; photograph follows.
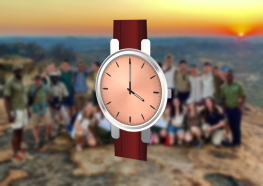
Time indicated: 4:00
